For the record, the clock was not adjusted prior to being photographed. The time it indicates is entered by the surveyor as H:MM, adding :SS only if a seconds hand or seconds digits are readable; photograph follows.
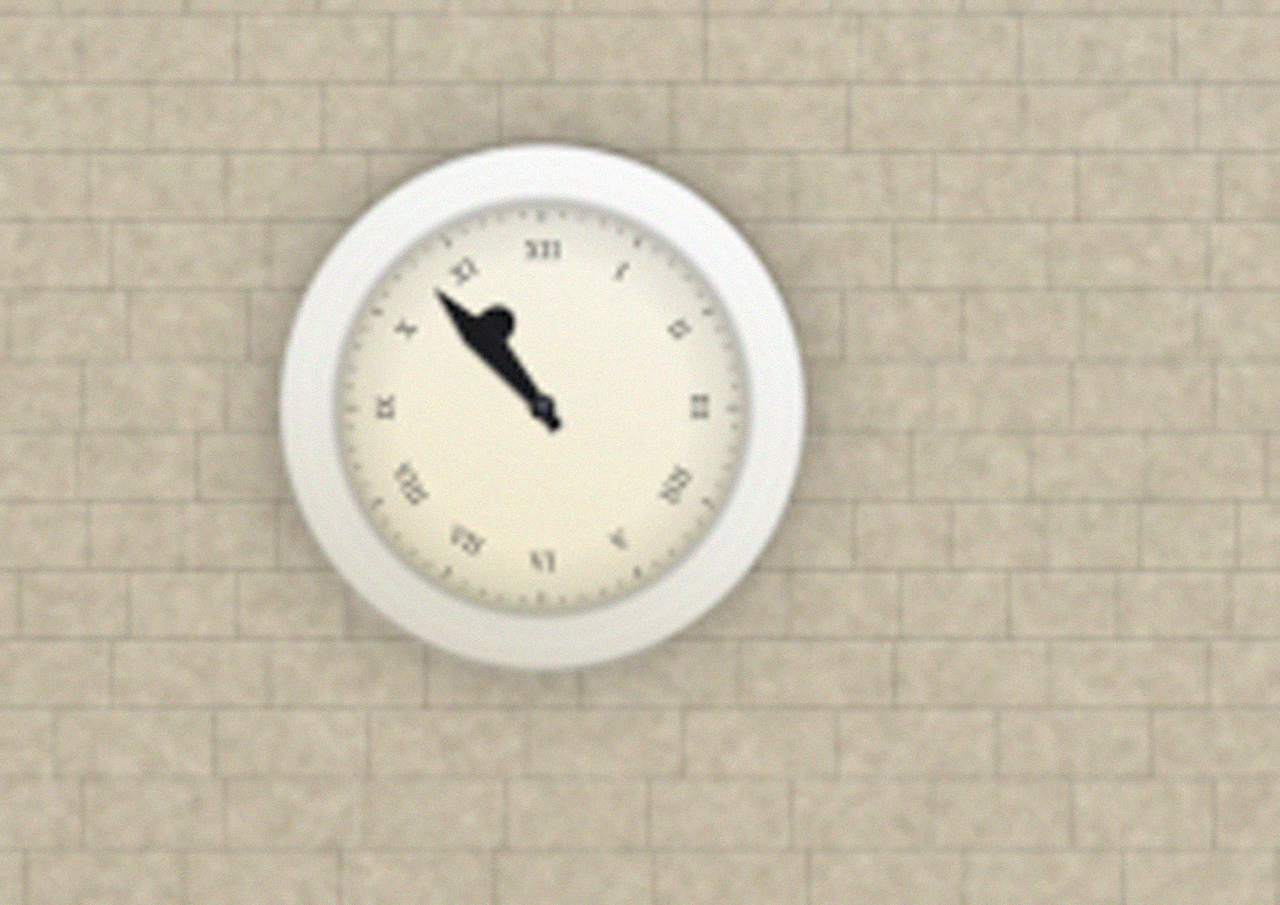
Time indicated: 10:53
